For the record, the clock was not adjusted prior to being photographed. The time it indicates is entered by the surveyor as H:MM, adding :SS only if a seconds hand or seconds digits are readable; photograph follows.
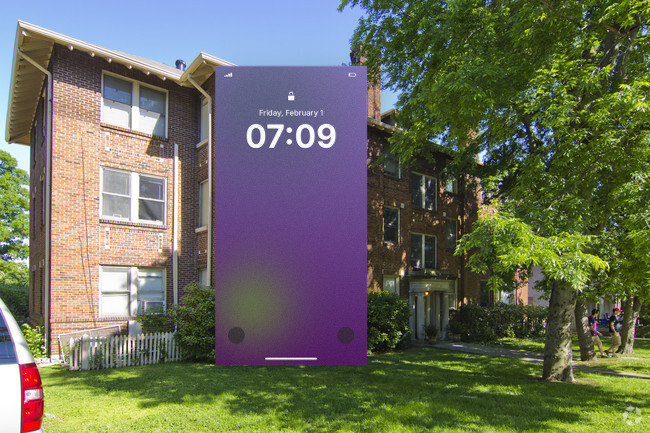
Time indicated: 7:09
